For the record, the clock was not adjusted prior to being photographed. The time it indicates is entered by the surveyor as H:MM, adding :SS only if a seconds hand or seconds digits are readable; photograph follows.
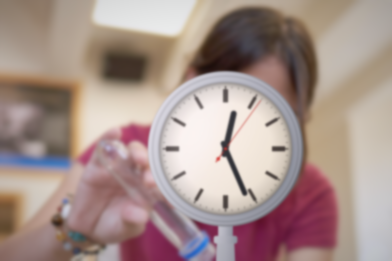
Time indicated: 12:26:06
